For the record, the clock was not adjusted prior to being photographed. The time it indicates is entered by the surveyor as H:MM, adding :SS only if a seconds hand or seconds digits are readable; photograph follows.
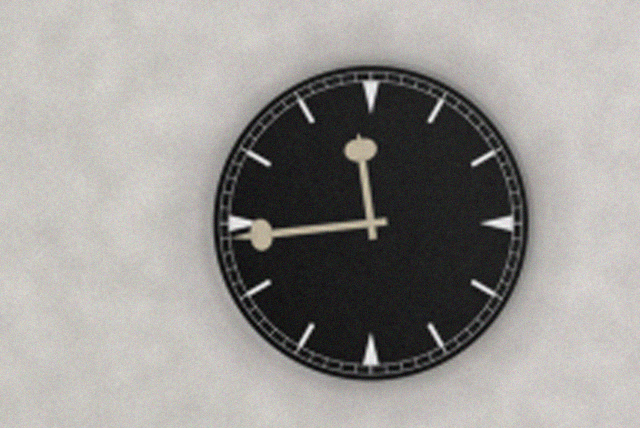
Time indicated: 11:44
